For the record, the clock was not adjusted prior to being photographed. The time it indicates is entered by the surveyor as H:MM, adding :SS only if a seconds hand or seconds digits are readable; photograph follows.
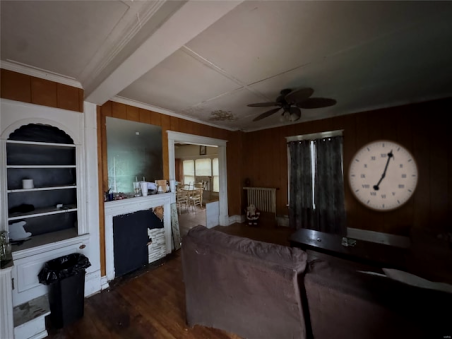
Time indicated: 7:03
